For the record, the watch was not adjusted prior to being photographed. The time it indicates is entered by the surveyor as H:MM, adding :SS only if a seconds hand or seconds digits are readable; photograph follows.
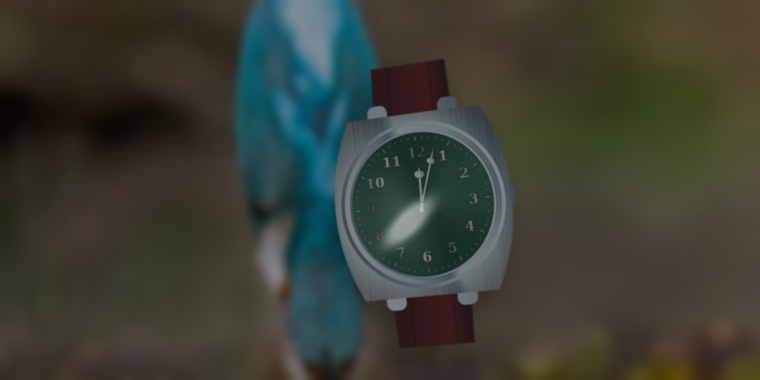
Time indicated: 12:03
